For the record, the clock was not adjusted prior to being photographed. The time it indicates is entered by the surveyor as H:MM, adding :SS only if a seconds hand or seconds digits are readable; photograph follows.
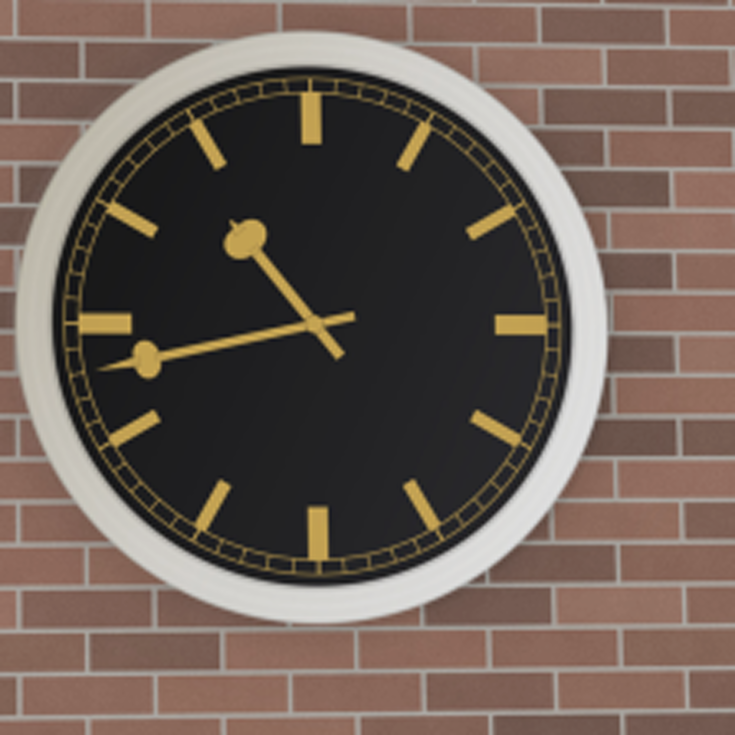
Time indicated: 10:43
